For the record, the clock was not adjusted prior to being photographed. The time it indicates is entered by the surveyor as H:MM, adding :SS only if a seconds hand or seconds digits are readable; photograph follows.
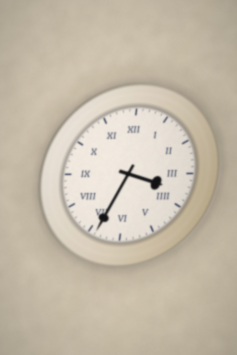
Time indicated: 3:34
